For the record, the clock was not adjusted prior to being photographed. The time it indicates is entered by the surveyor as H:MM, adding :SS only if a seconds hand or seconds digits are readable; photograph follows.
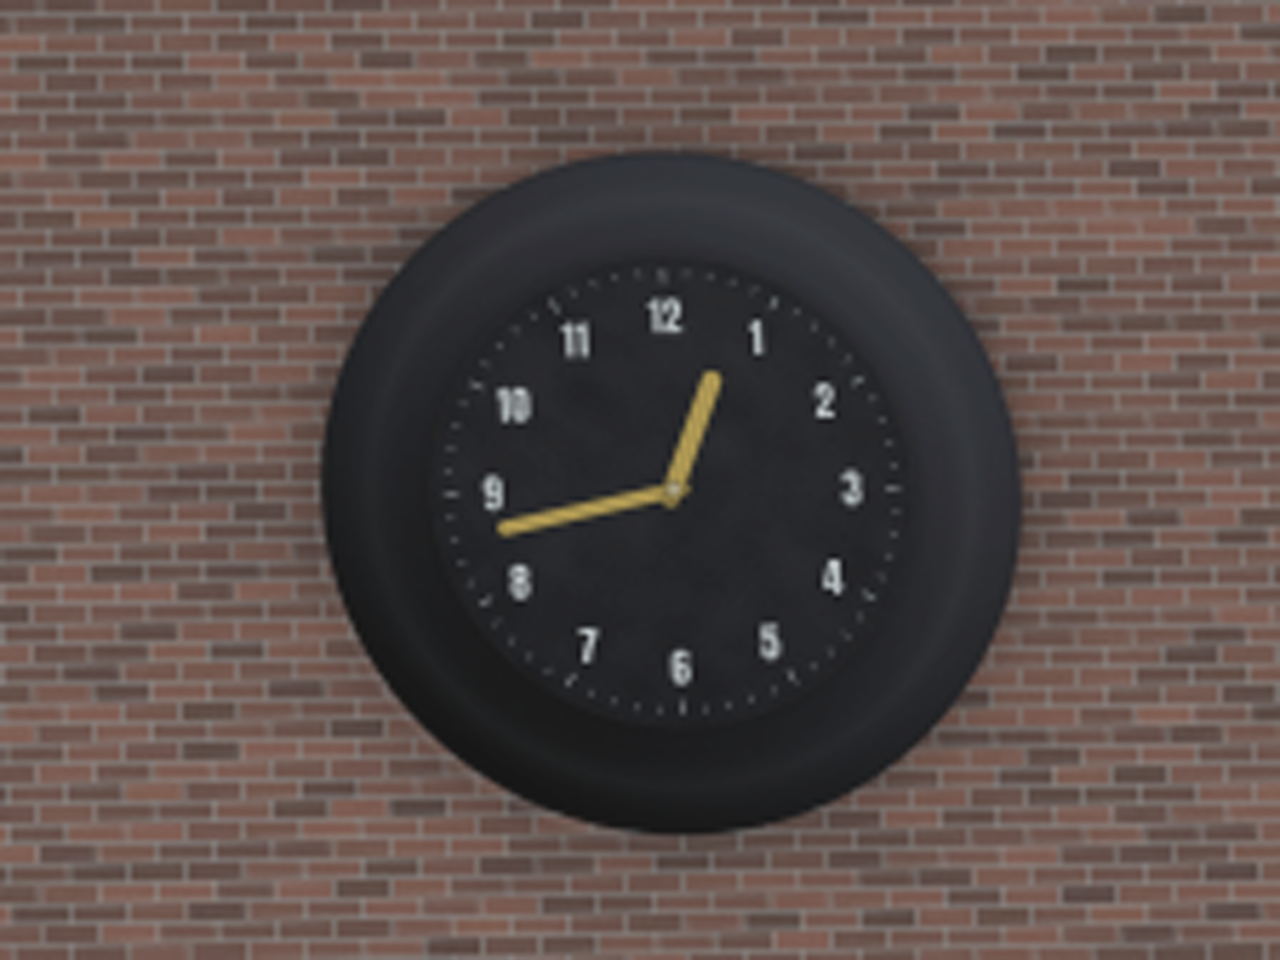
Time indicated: 12:43
